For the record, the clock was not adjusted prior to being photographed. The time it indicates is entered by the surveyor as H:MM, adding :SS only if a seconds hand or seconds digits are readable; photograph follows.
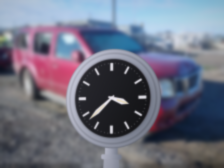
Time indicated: 3:38
